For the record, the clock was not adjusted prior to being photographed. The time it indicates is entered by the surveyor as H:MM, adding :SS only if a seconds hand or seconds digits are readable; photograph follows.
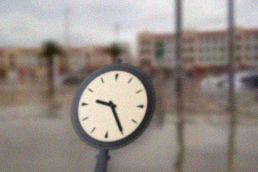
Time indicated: 9:25
